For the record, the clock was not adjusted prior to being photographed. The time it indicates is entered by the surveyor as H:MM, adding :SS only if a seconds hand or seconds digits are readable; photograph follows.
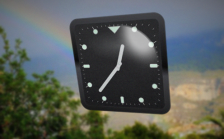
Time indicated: 12:37
